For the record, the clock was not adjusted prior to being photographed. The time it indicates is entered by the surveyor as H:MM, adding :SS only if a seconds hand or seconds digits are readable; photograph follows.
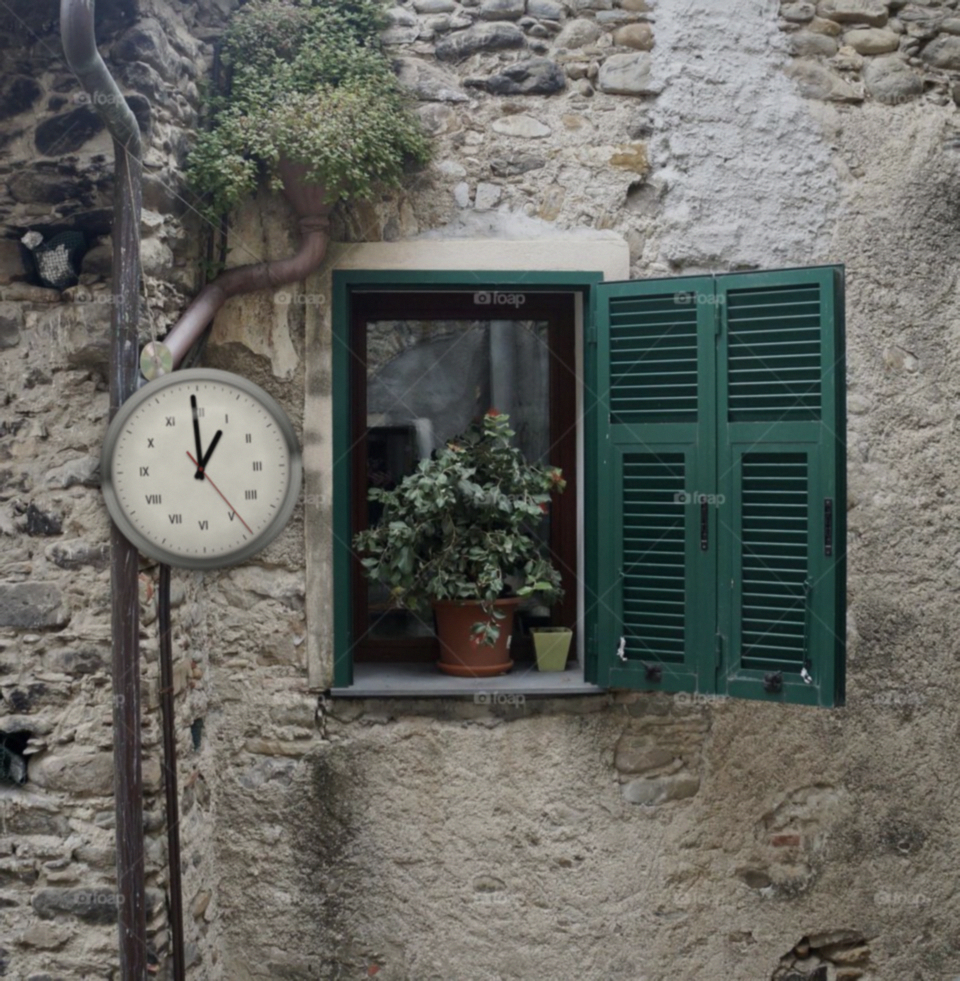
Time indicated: 12:59:24
